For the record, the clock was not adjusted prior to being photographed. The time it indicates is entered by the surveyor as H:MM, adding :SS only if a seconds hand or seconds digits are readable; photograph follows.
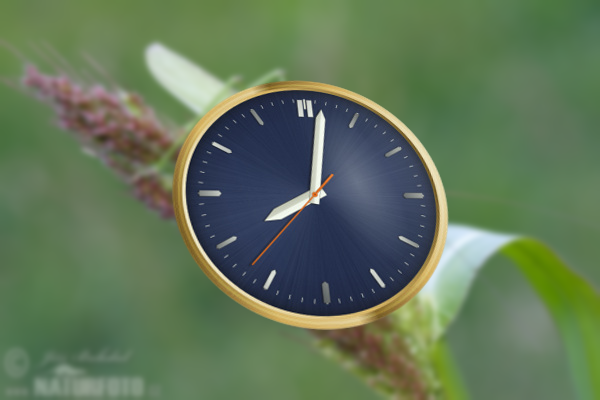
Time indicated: 8:01:37
